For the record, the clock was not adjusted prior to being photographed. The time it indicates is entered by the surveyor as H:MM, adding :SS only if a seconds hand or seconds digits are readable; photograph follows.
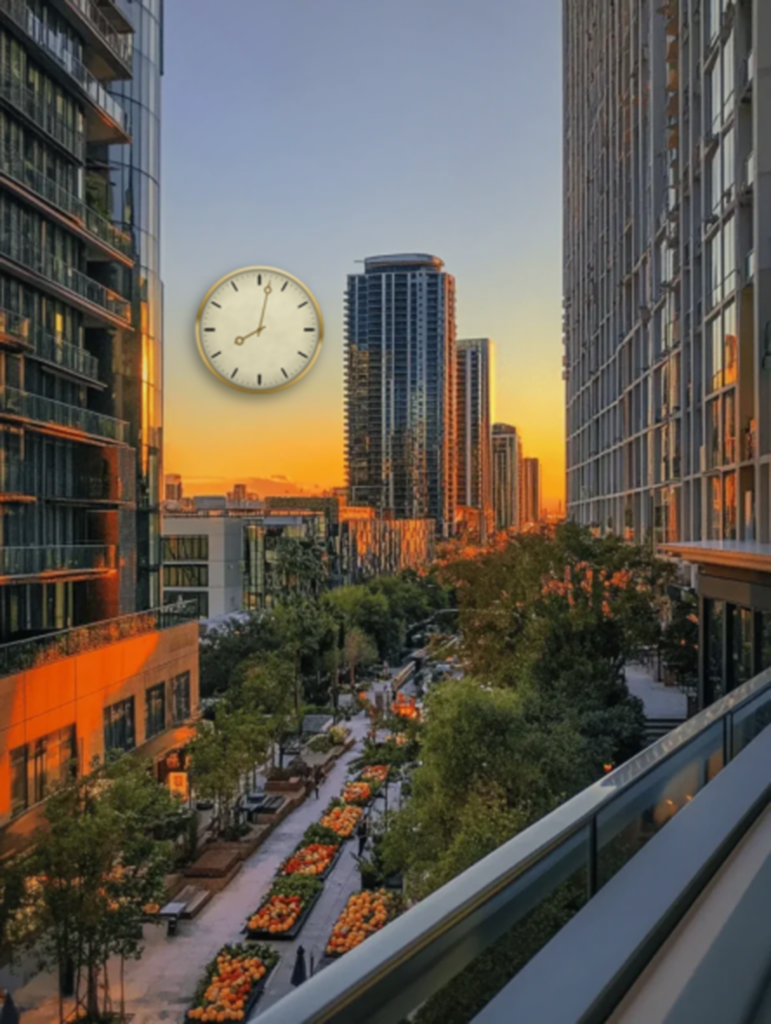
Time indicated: 8:02
